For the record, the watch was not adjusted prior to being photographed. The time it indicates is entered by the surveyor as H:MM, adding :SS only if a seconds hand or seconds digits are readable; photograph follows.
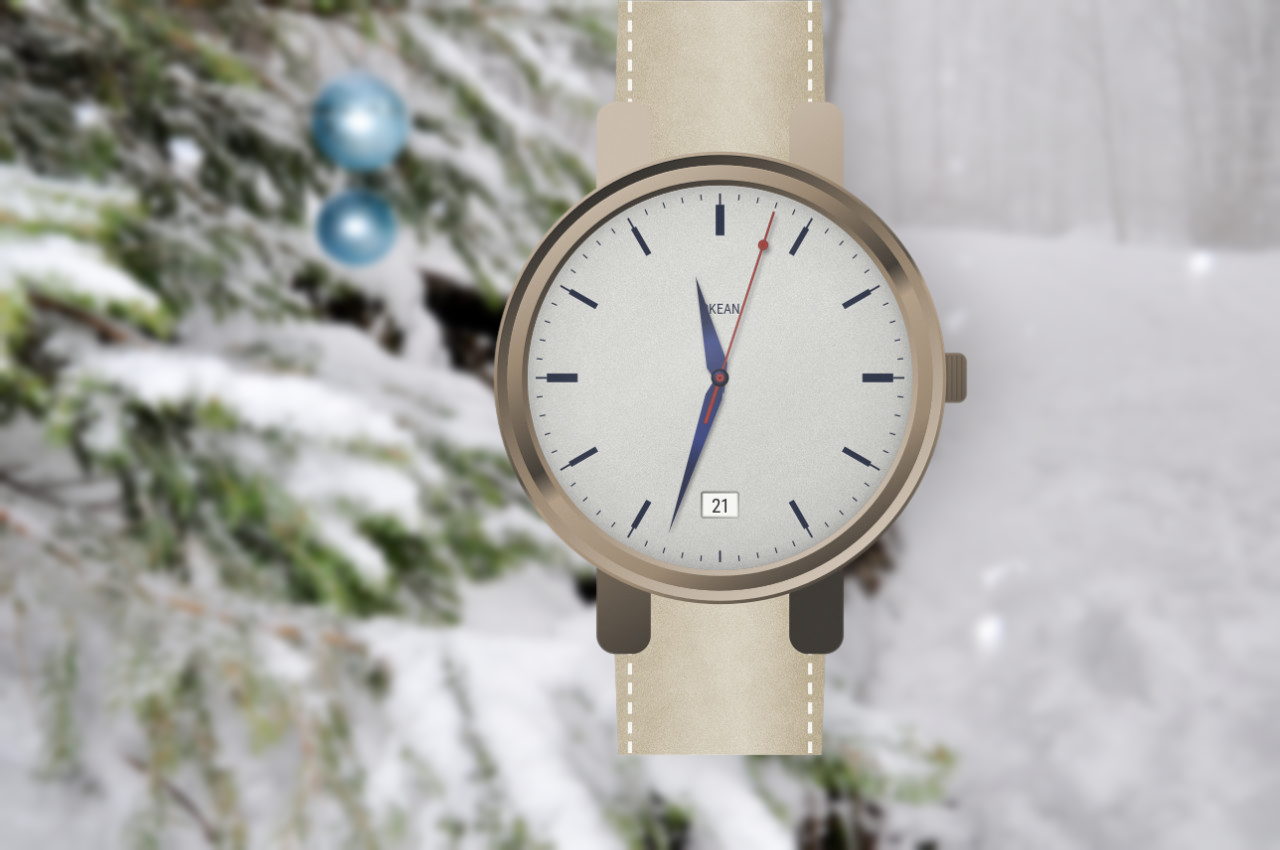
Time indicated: 11:33:03
